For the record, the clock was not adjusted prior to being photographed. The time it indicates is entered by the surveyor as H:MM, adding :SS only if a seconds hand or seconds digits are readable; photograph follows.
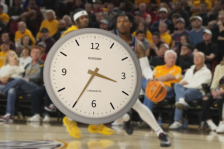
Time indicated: 3:35
